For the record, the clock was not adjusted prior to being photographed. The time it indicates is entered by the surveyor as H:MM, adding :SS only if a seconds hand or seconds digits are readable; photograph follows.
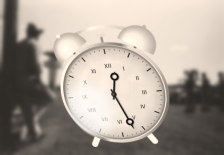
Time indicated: 12:27
